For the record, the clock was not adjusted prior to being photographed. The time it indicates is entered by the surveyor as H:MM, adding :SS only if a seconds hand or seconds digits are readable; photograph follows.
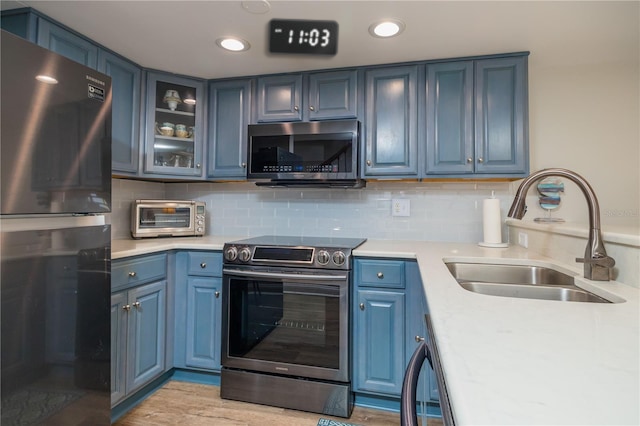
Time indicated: 11:03
